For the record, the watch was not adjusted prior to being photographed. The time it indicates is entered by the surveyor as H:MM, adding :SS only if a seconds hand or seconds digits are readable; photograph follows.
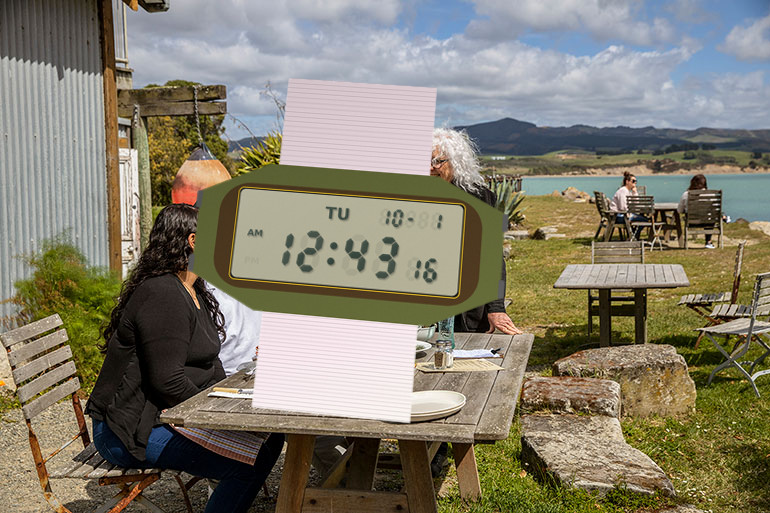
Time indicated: 12:43:16
